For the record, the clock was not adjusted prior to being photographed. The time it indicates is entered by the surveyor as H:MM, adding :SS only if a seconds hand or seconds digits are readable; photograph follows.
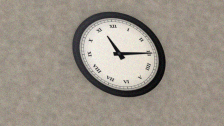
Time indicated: 11:15
